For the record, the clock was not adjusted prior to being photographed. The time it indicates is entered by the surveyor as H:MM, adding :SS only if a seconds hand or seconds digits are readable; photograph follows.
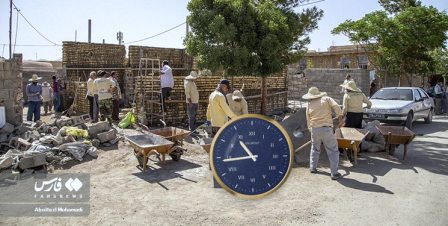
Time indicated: 10:44
